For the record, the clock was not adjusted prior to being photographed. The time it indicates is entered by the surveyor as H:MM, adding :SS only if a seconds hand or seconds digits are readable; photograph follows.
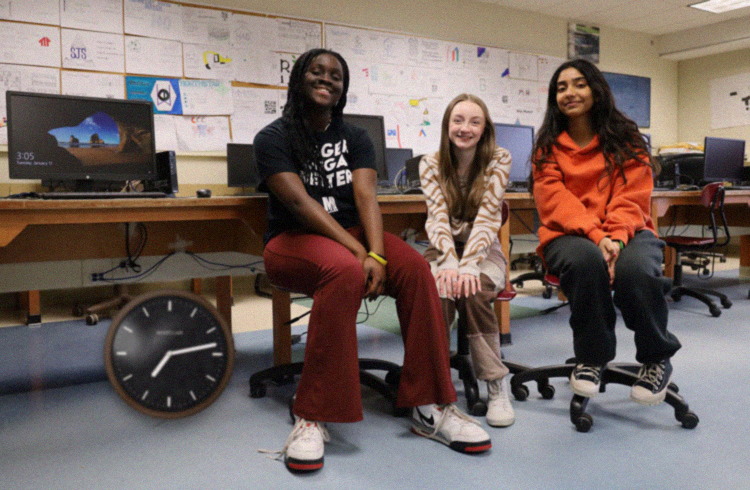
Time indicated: 7:13
